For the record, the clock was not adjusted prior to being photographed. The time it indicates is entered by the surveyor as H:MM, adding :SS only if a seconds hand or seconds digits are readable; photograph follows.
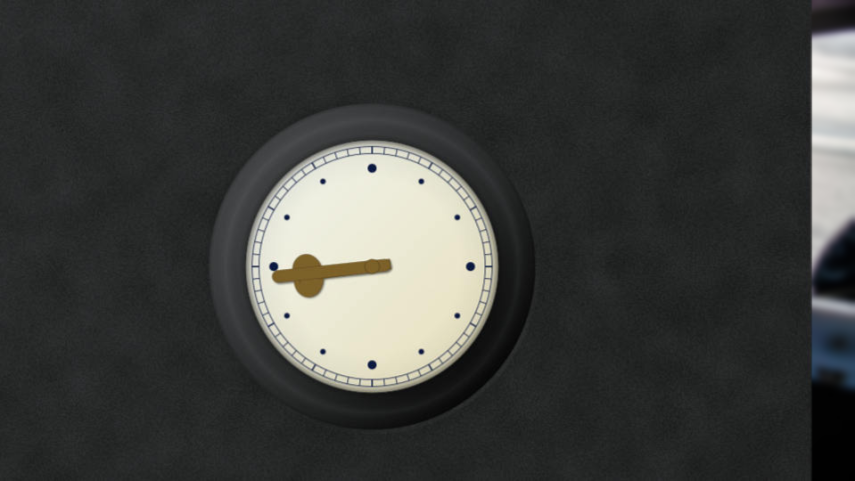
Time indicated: 8:44
